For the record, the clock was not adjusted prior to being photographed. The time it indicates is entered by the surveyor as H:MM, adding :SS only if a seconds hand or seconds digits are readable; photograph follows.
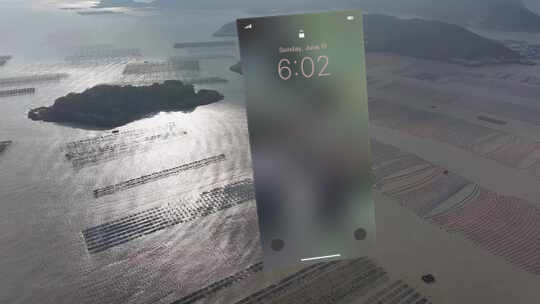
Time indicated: 6:02
